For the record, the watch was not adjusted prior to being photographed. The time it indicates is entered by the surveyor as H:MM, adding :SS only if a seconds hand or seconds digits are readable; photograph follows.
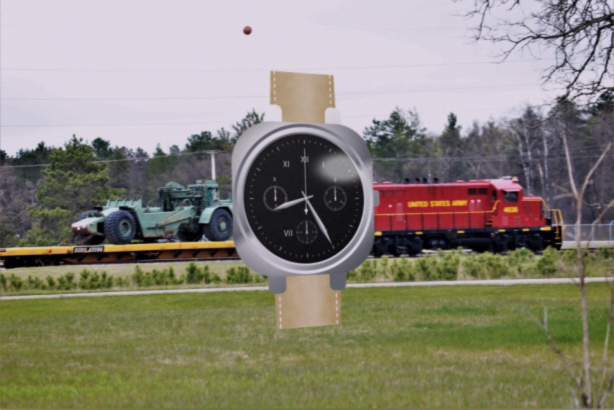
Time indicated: 8:25
